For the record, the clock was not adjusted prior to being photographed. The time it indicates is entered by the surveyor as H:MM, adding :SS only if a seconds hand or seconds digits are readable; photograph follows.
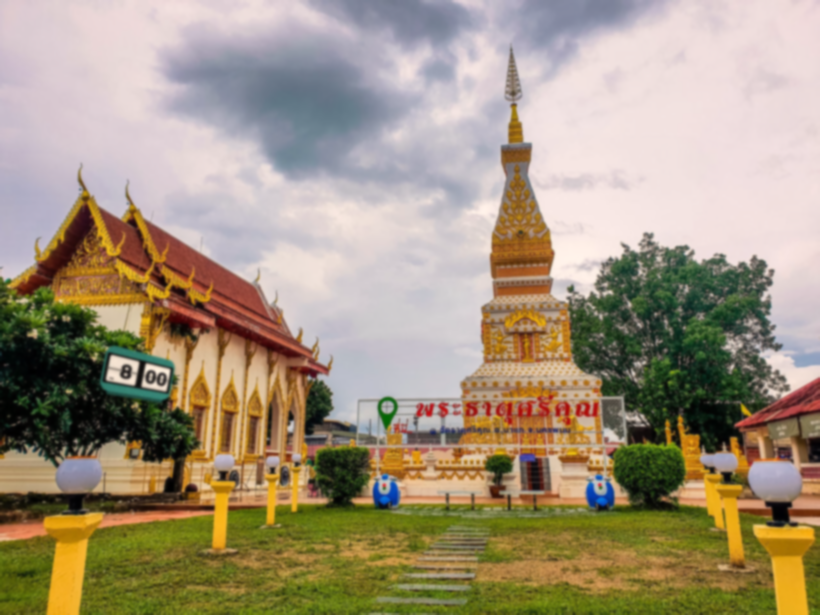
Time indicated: 8:00
